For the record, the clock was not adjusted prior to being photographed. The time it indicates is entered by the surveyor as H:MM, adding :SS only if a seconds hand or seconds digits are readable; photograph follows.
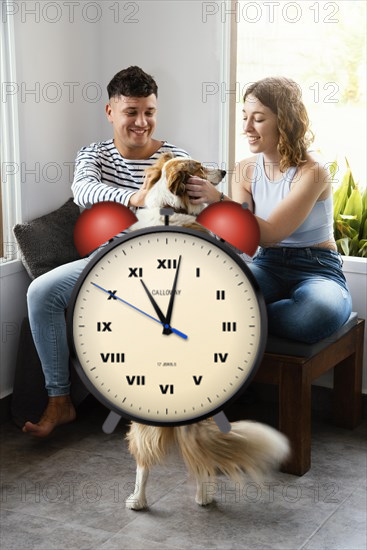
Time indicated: 11:01:50
